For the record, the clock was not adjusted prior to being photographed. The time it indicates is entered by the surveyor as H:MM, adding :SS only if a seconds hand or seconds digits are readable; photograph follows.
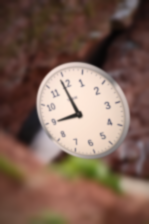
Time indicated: 8:59
